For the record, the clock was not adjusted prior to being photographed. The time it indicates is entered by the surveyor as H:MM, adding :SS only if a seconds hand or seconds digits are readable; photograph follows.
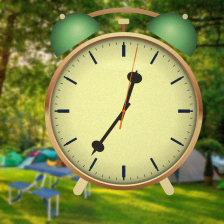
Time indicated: 12:36:02
